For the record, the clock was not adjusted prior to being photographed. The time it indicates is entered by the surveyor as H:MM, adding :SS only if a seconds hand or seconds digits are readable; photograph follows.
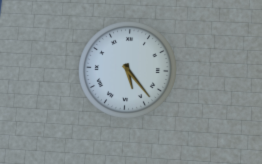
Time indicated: 5:23
